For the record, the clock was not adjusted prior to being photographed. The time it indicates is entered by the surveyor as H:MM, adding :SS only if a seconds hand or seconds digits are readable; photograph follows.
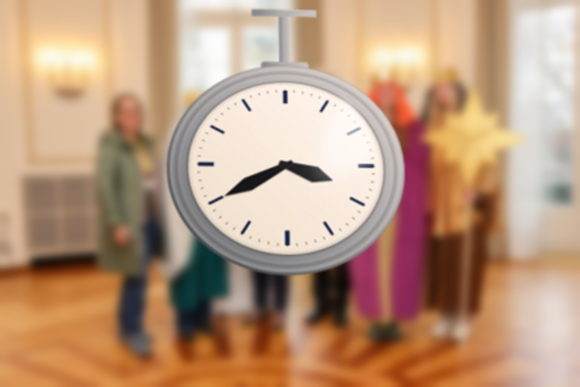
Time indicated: 3:40
